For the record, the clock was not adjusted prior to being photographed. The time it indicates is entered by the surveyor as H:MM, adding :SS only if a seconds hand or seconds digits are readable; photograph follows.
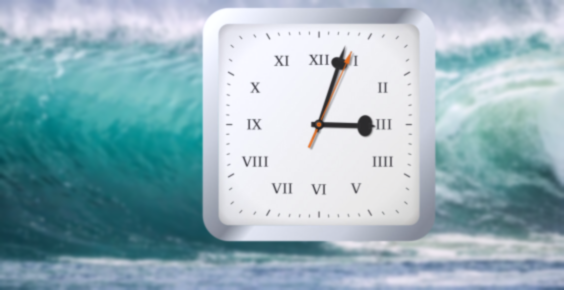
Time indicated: 3:03:04
